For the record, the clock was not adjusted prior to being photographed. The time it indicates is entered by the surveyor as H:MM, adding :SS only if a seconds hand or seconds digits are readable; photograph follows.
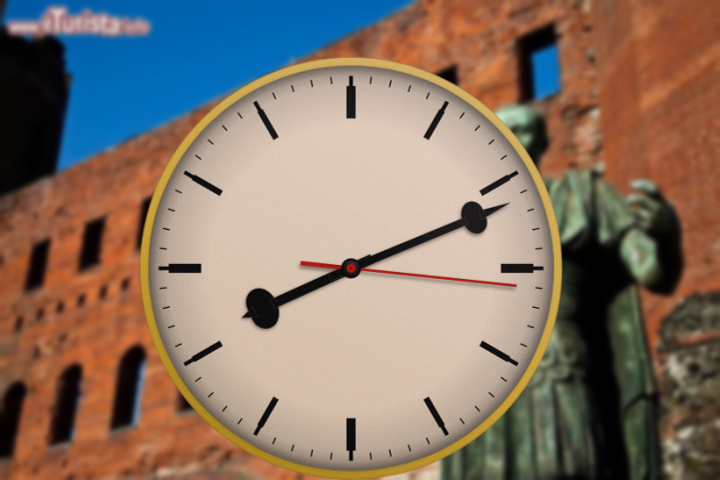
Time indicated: 8:11:16
